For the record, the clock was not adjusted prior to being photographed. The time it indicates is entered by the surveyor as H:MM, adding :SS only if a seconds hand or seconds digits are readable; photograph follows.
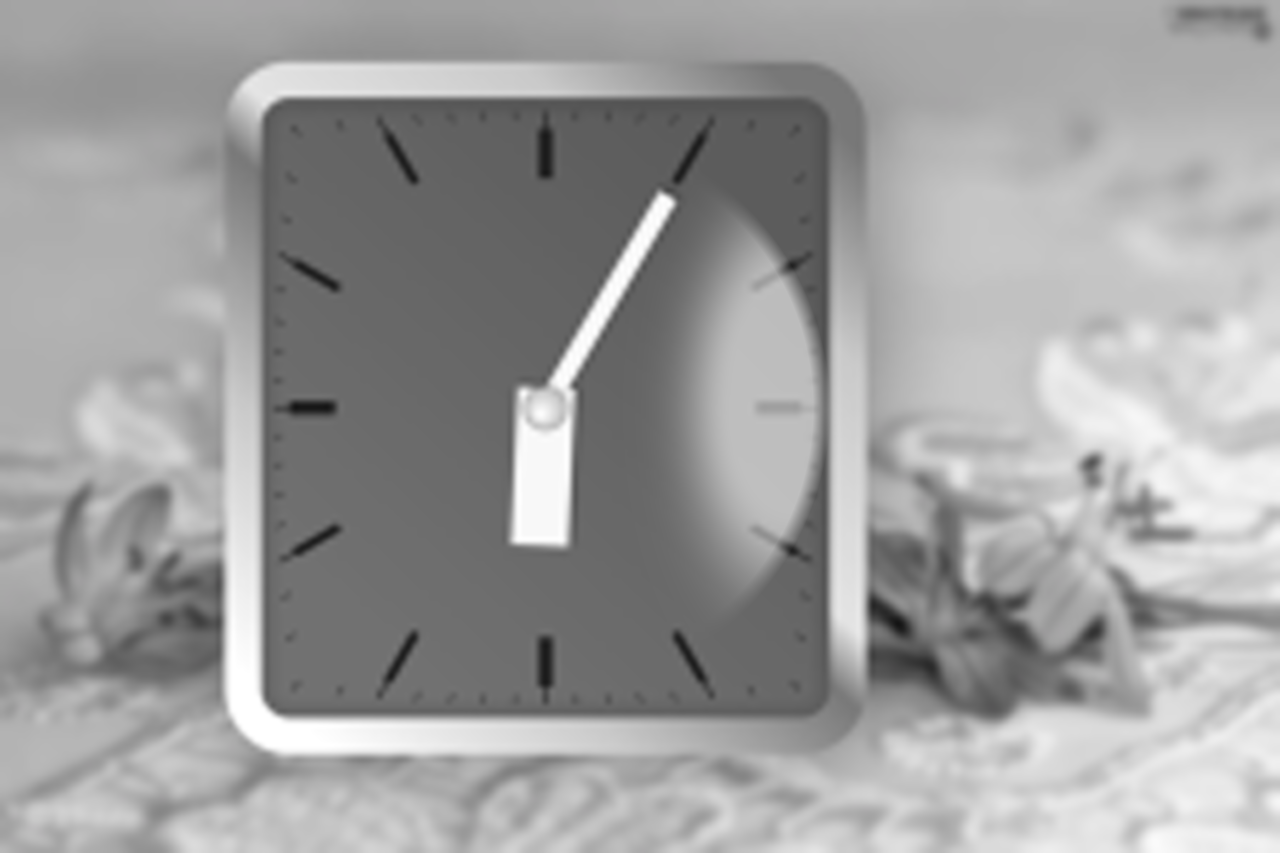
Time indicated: 6:05
